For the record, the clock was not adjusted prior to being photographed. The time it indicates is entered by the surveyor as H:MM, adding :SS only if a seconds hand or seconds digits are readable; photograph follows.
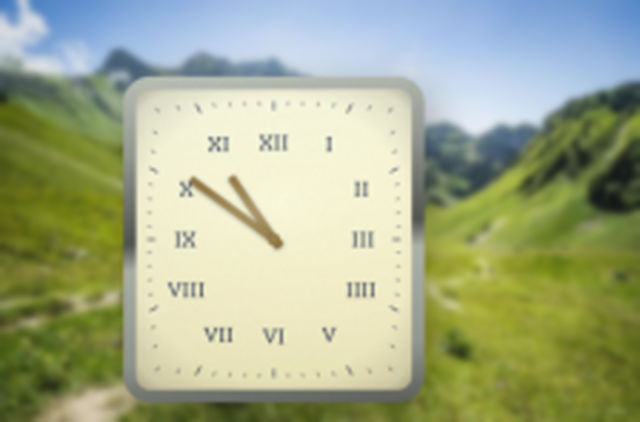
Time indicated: 10:51
